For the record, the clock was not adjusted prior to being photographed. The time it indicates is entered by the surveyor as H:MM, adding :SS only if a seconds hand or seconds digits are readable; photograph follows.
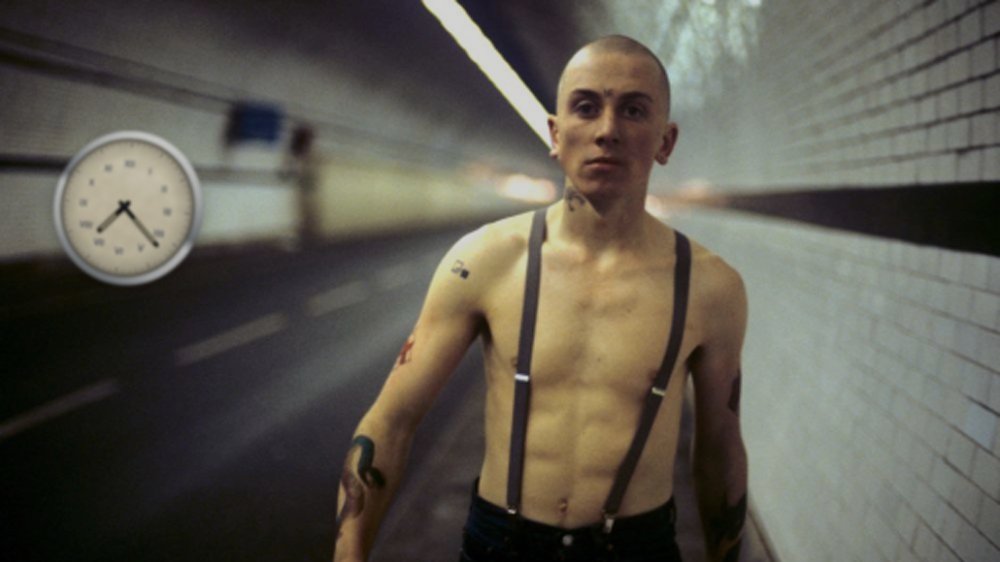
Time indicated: 7:22
